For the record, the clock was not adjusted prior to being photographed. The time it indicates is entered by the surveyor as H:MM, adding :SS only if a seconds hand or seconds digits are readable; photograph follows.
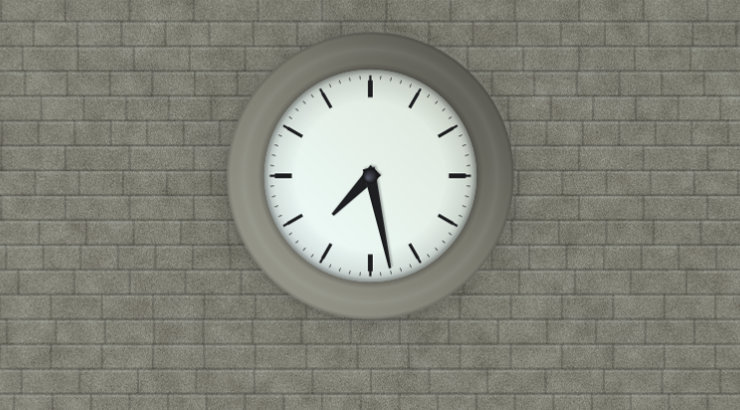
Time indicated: 7:28
